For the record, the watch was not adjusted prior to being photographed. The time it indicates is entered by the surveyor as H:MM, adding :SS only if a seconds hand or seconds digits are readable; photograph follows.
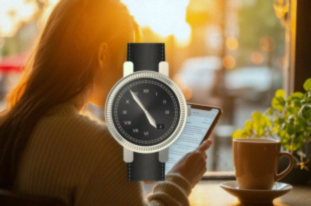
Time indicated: 4:54
